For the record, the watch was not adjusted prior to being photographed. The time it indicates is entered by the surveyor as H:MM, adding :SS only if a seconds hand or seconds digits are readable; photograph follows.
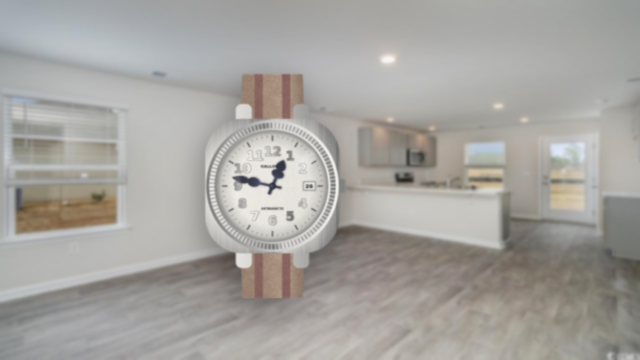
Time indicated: 12:47
